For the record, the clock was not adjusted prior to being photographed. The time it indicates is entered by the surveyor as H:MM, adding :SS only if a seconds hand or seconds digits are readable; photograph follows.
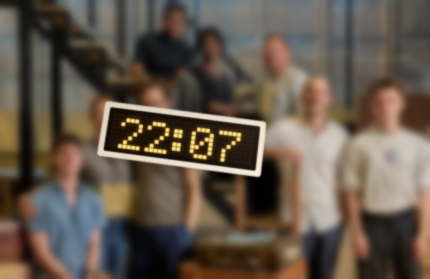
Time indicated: 22:07
